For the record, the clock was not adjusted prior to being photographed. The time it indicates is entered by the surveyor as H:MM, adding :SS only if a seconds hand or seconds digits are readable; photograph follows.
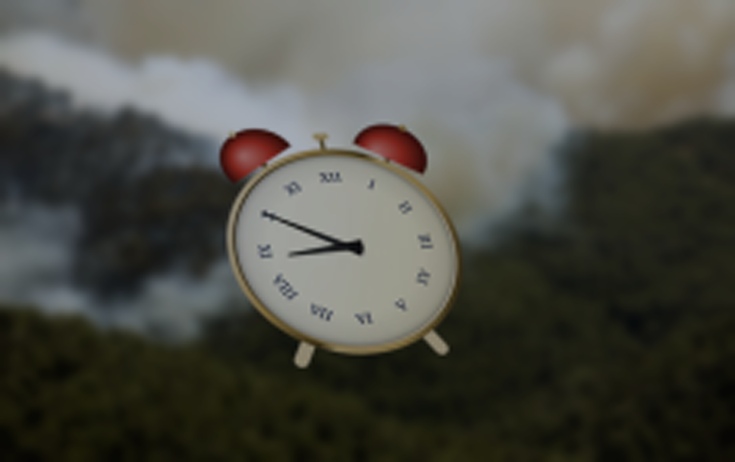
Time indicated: 8:50
